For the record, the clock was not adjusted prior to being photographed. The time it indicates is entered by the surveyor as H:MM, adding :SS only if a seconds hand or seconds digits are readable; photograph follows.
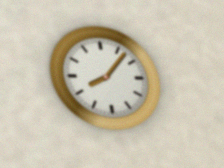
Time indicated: 8:07
